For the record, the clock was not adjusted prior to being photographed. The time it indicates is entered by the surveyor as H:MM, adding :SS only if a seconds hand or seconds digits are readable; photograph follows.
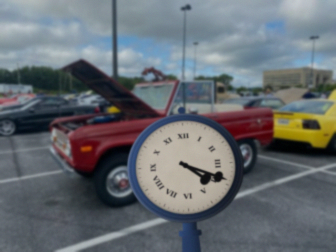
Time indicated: 4:19
